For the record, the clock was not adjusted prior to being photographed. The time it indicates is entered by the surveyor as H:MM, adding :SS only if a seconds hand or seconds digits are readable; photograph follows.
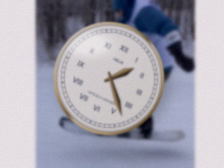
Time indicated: 1:23
